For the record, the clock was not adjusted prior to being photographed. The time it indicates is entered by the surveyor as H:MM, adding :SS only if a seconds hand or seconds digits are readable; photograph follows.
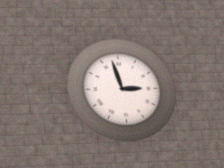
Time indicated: 2:58
